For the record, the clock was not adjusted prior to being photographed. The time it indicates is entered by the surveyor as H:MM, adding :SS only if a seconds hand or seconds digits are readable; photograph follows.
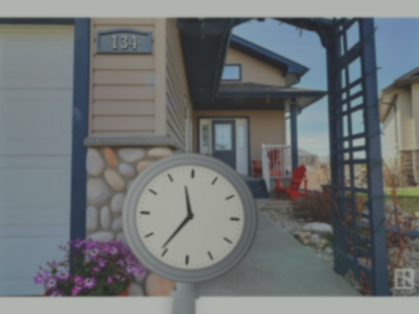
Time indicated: 11:36
